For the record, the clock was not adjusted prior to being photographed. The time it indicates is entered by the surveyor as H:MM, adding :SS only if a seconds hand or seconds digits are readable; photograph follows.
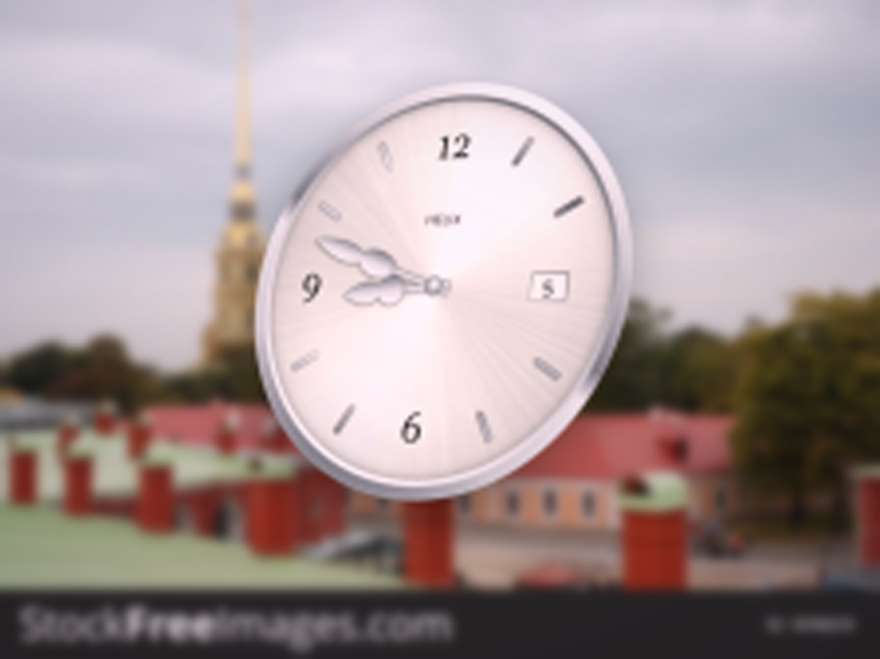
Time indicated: 8:48
